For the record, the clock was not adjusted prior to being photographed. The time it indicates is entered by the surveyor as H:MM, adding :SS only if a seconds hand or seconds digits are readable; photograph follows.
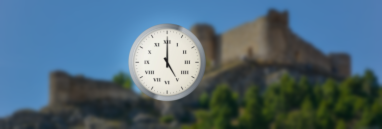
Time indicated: 5:00
